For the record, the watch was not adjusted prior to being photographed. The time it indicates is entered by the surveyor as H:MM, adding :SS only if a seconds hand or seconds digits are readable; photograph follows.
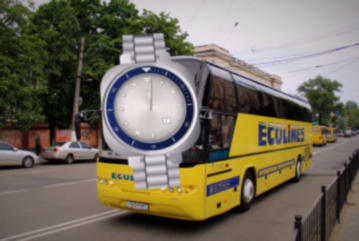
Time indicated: 12:01
